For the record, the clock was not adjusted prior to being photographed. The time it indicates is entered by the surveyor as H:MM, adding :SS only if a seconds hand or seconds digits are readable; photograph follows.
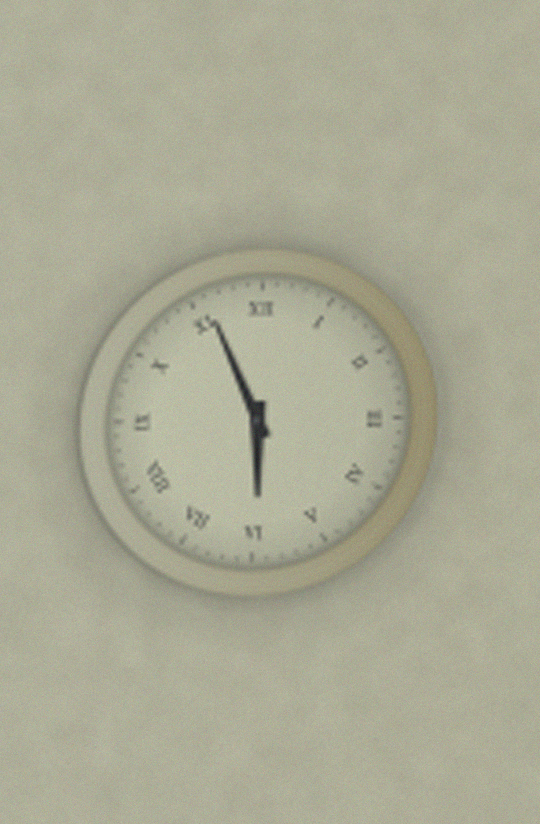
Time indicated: 5:56
